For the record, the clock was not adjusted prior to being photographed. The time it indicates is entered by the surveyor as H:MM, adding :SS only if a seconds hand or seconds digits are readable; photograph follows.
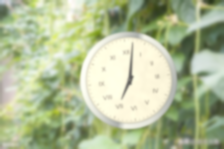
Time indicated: 7:02
